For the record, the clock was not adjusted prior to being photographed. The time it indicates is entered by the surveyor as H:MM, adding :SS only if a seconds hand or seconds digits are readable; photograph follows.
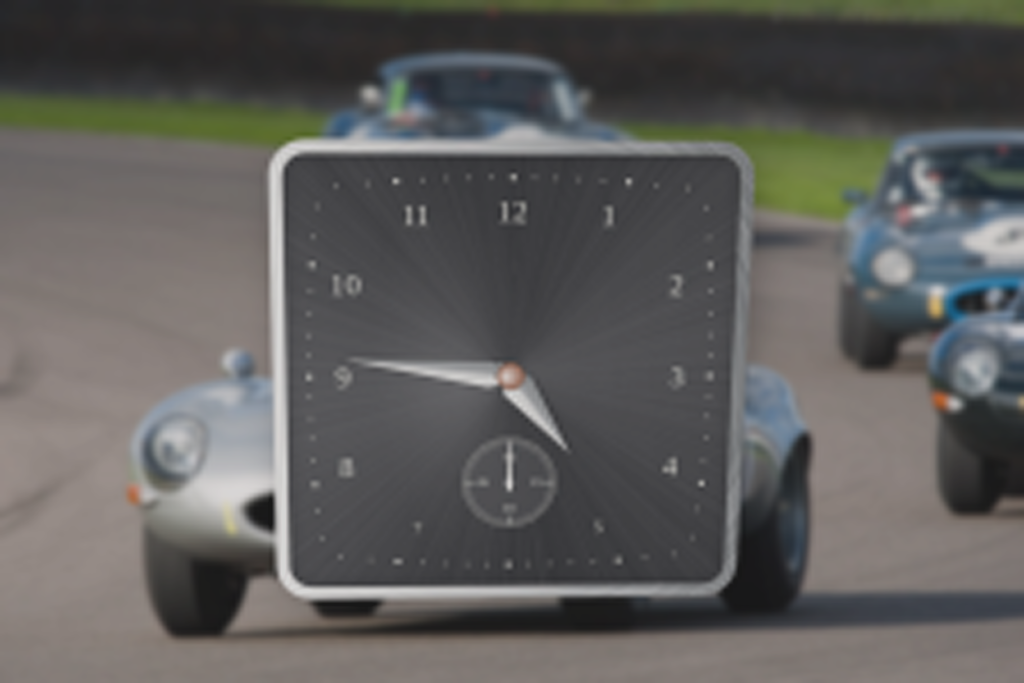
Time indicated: 4:46
